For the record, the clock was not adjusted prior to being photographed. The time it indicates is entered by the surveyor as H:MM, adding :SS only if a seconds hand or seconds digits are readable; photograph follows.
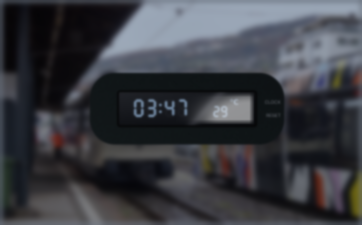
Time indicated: 3:47
